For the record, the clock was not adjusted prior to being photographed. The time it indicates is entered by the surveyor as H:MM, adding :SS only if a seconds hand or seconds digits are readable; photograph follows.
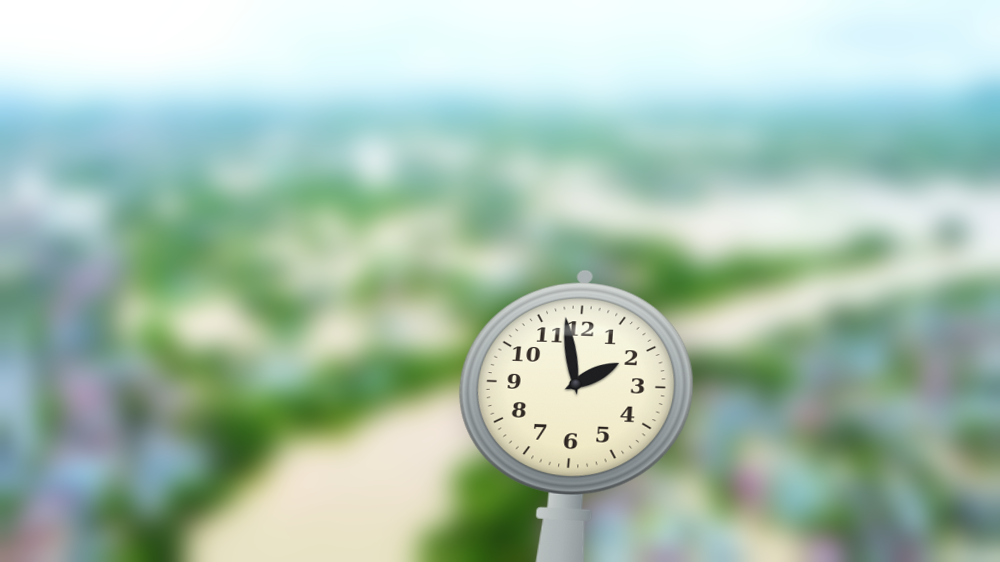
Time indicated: 1:58
